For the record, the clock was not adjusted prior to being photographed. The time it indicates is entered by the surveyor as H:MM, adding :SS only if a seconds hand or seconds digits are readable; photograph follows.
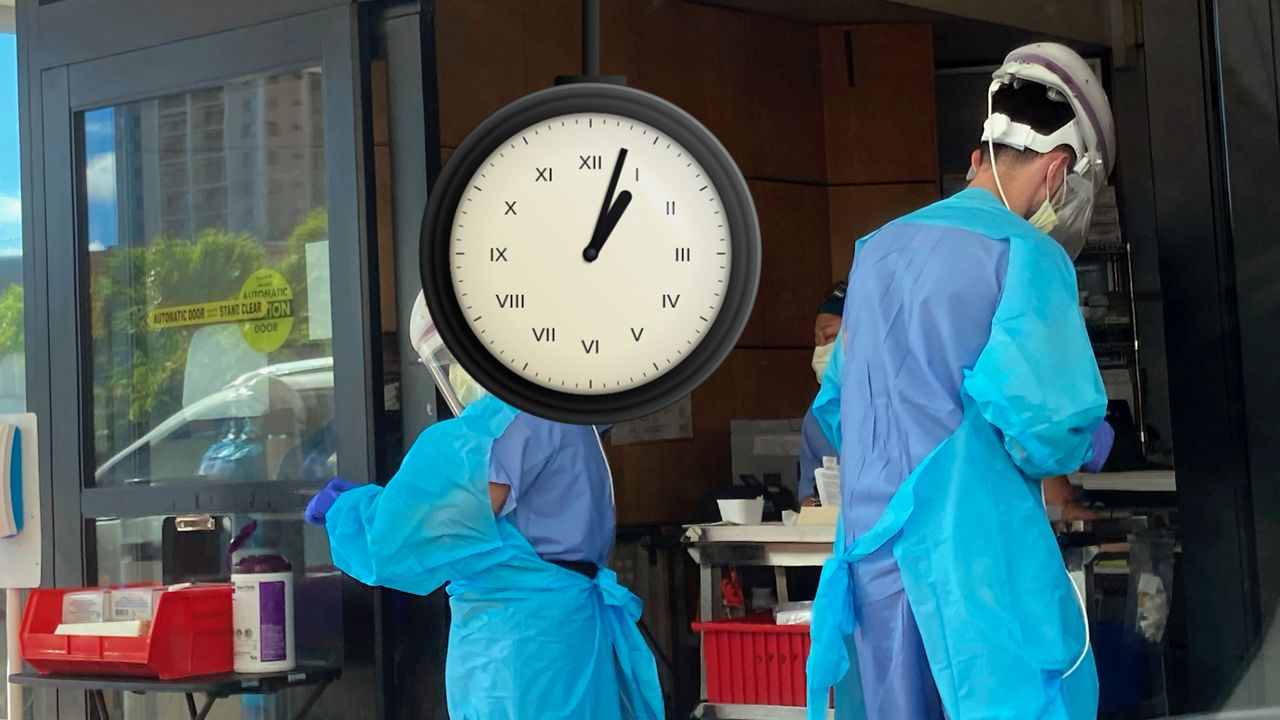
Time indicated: 1:03
